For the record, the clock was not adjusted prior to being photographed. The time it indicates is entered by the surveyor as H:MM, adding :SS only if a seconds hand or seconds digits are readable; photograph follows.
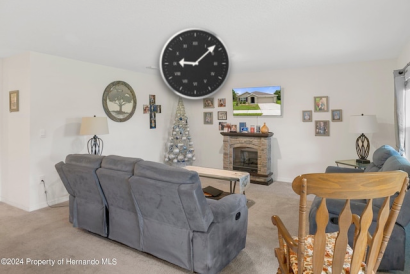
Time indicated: 9:08
